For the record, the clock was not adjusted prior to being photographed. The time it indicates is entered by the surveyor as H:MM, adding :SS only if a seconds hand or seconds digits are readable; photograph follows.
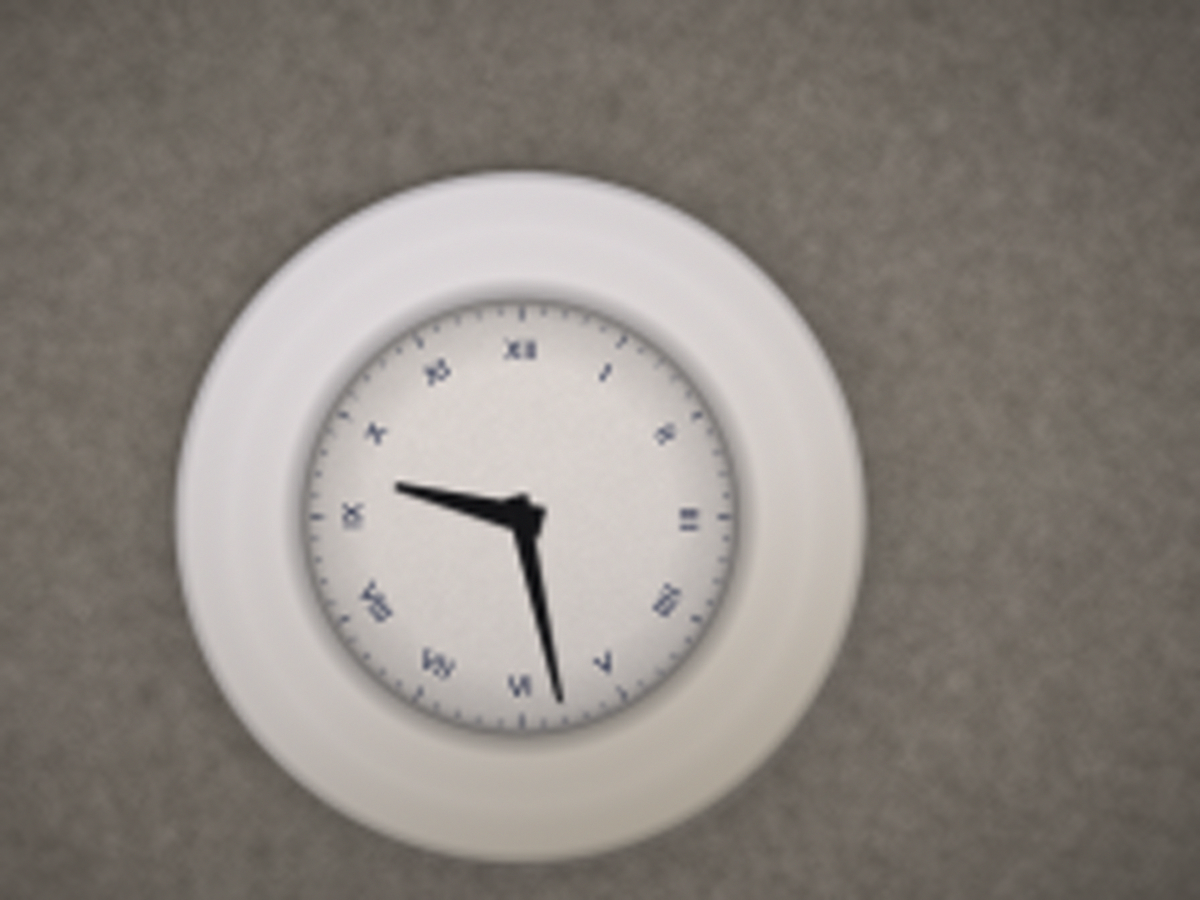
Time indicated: 9:28
